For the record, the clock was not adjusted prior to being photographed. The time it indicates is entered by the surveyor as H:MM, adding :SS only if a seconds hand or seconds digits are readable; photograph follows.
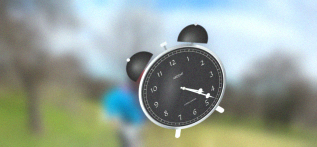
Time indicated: 4:23
